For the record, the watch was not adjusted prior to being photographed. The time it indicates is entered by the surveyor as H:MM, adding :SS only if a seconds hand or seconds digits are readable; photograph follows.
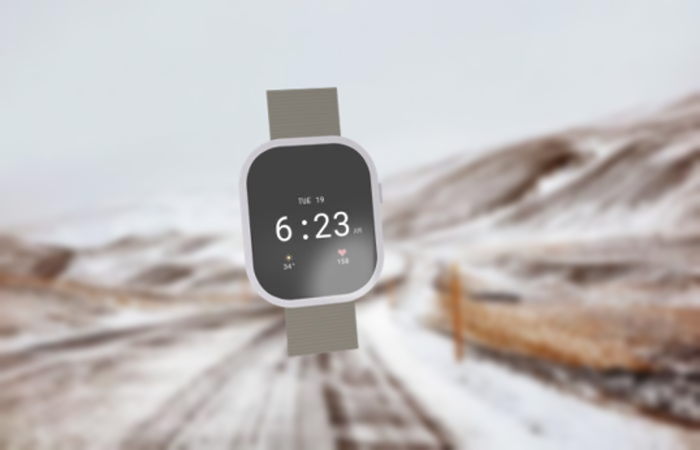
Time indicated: 6:23
